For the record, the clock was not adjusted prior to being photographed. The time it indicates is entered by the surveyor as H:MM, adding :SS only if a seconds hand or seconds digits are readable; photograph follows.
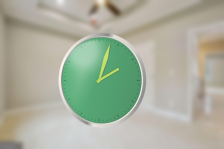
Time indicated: 2:03
